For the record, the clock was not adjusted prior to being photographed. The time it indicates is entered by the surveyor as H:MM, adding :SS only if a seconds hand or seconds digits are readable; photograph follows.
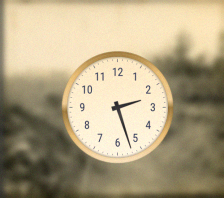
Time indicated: 2:27
